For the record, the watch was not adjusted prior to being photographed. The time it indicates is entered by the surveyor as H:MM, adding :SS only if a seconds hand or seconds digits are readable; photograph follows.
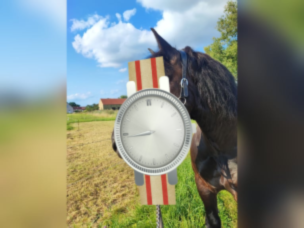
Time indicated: 8:44
